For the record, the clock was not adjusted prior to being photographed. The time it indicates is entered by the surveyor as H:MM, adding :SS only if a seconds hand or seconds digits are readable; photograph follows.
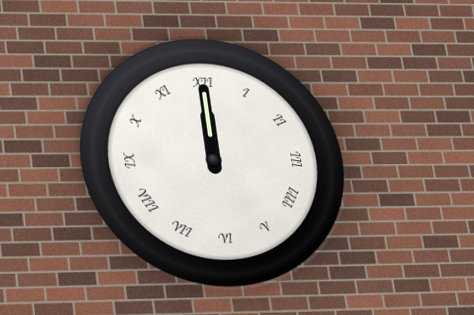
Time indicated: 12:00
